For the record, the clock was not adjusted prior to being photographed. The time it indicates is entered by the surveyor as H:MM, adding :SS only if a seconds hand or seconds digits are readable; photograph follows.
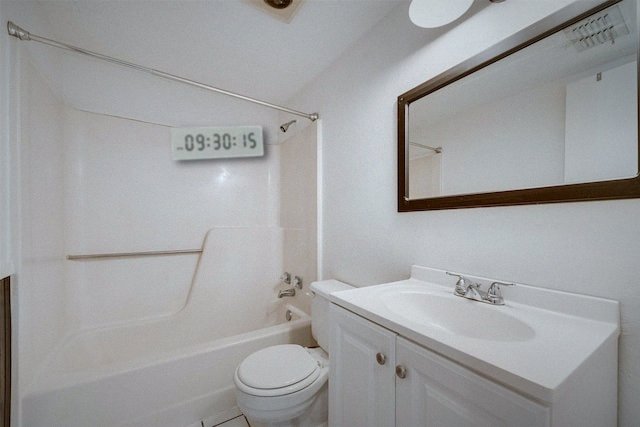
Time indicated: 9:30:15
